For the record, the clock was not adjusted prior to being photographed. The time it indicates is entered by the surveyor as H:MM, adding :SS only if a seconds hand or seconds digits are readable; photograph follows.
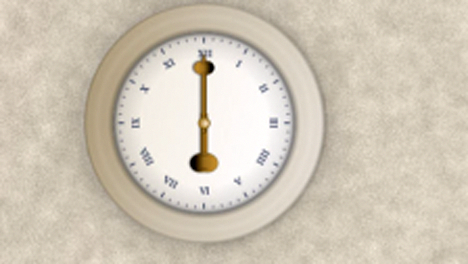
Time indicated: 6:00
